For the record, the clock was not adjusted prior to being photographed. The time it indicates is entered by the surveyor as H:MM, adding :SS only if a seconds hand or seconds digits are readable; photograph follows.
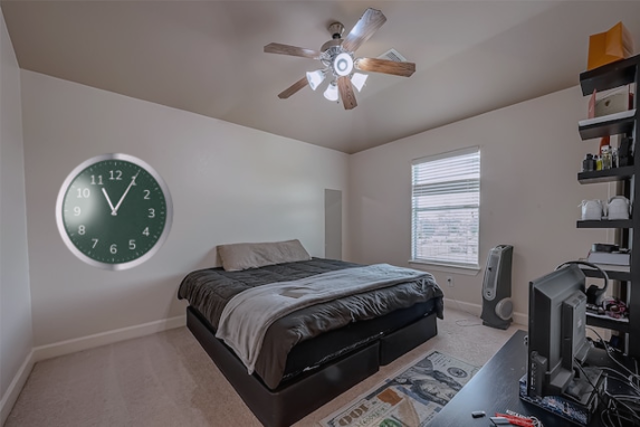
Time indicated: 11:05
